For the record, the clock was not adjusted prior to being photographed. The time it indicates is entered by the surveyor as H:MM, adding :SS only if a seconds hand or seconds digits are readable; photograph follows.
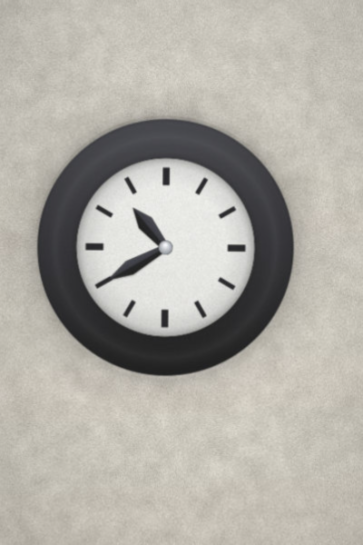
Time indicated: 10:40
